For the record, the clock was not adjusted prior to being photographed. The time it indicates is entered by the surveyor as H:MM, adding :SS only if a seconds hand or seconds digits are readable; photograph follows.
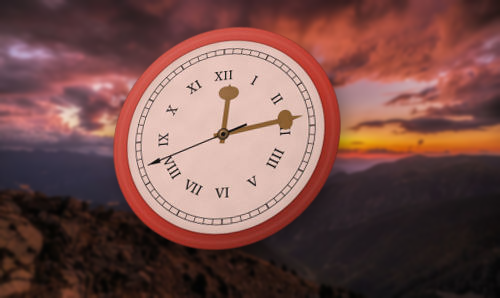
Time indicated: 12:13:42
